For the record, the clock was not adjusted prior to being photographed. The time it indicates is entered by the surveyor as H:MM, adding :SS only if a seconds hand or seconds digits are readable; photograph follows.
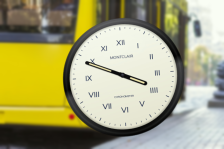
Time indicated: 3:49
